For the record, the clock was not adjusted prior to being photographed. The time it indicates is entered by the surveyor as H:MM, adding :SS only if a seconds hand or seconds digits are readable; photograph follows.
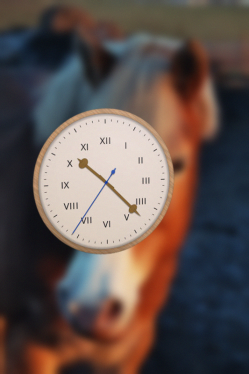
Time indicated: 10:22:36
